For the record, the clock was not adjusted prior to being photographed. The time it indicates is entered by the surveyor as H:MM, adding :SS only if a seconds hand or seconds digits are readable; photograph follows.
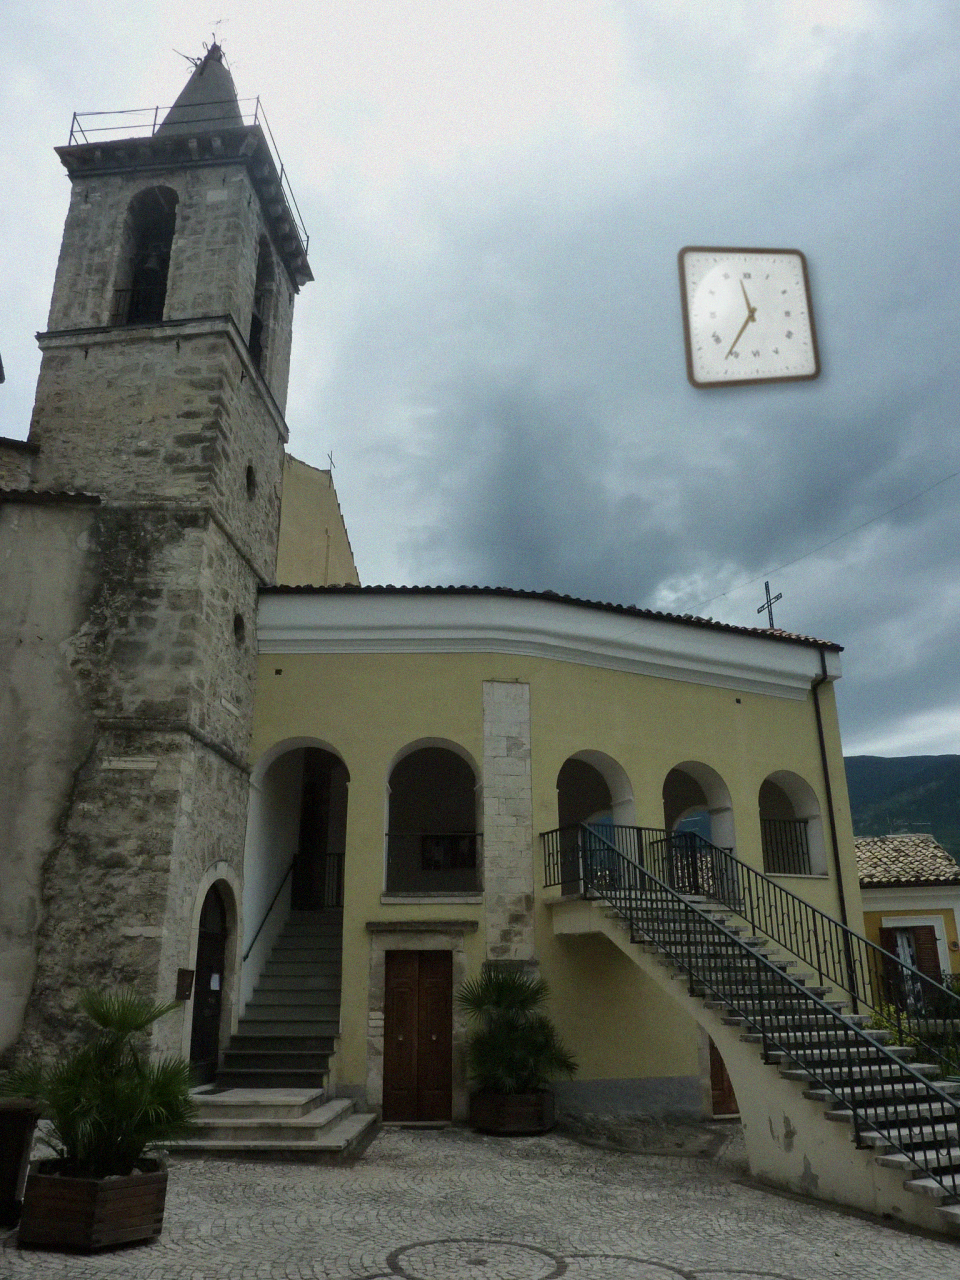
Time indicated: 11:36
